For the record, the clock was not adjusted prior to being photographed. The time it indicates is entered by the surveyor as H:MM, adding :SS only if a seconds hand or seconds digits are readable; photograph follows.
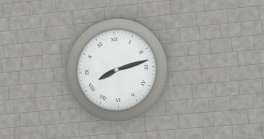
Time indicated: 8:13
